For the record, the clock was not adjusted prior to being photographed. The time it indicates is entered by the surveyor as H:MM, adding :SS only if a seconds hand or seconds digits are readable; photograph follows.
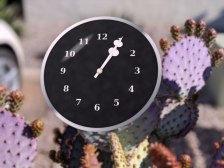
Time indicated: 1:05
